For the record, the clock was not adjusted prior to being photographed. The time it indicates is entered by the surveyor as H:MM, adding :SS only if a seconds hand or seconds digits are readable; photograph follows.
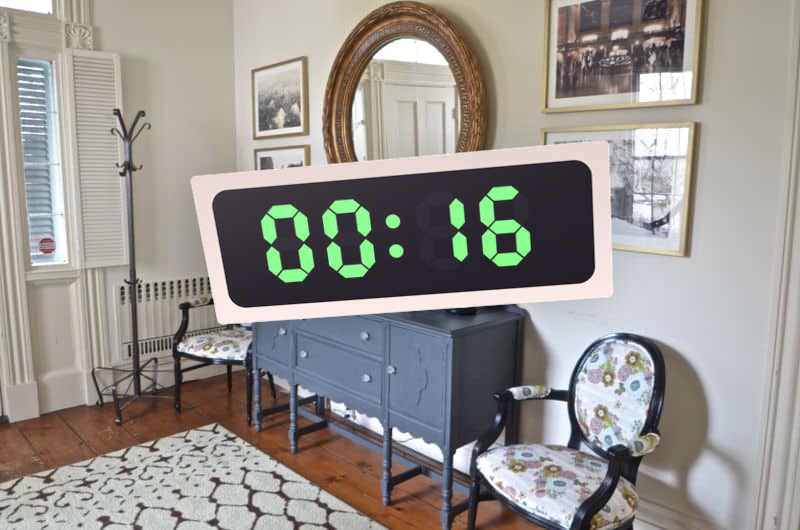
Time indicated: 0:16
